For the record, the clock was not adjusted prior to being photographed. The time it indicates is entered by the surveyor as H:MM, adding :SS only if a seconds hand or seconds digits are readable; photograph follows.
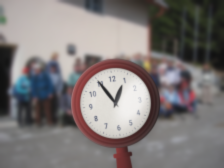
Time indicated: 12:55
